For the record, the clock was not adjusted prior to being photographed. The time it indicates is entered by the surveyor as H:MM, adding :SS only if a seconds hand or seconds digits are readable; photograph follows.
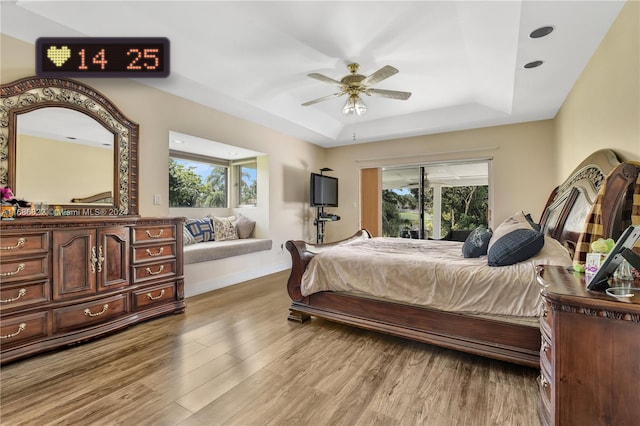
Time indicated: 14:25
